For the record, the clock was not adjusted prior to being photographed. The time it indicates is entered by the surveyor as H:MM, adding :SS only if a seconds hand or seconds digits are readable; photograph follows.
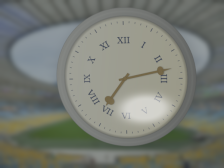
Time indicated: 7:13
